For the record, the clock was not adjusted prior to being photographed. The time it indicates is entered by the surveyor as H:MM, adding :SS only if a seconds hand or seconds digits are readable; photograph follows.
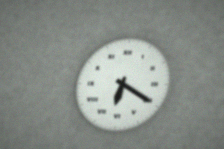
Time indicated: 6:20
